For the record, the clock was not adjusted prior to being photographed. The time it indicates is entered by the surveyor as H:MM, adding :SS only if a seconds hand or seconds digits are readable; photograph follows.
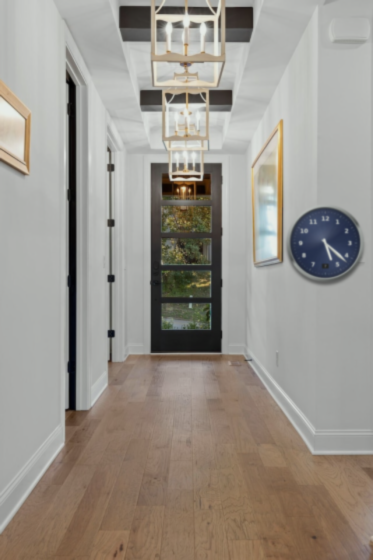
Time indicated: 5:22
